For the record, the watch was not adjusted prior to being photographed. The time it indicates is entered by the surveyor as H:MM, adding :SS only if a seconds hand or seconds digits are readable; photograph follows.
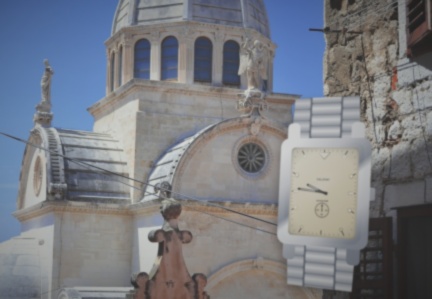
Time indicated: 9:46
